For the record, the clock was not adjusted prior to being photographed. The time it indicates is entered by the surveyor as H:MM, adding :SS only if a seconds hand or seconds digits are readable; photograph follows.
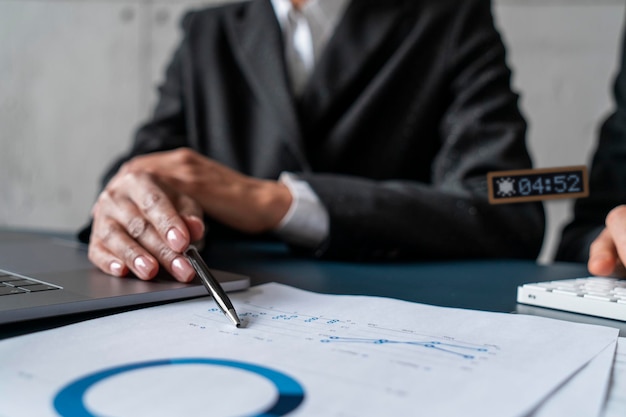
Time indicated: 4:52
